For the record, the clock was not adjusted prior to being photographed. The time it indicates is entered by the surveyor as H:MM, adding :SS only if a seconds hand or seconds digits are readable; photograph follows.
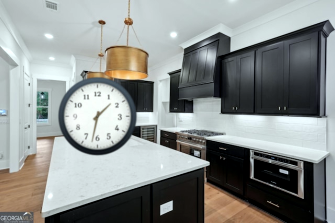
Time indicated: 1:32
